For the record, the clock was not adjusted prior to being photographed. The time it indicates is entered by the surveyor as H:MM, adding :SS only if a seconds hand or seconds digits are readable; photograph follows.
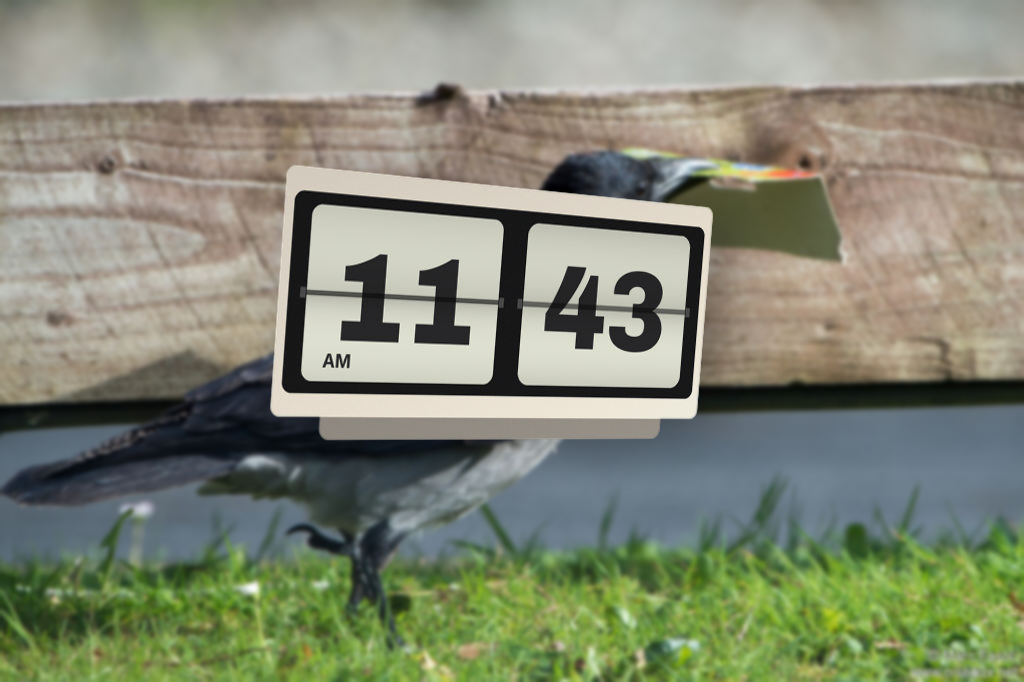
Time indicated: 11:43
